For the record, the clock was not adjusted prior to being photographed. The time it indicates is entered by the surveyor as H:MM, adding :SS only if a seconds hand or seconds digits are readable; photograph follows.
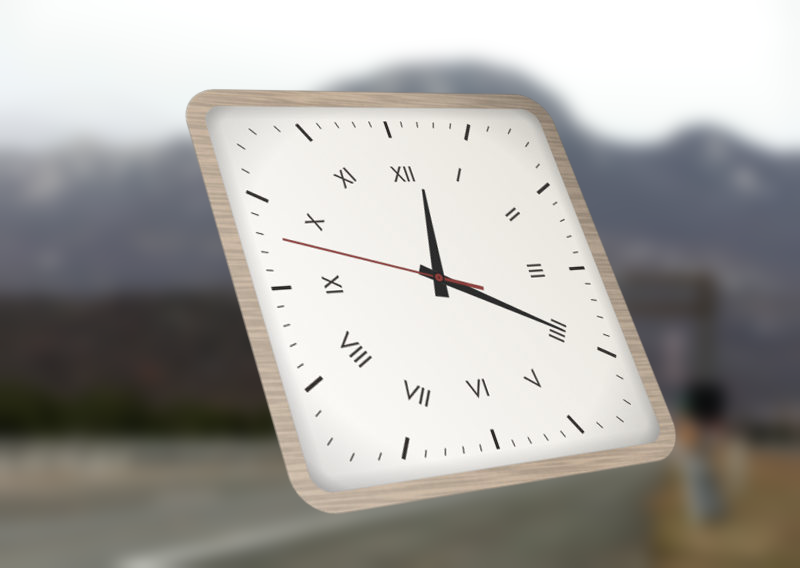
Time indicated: 12:19:48
